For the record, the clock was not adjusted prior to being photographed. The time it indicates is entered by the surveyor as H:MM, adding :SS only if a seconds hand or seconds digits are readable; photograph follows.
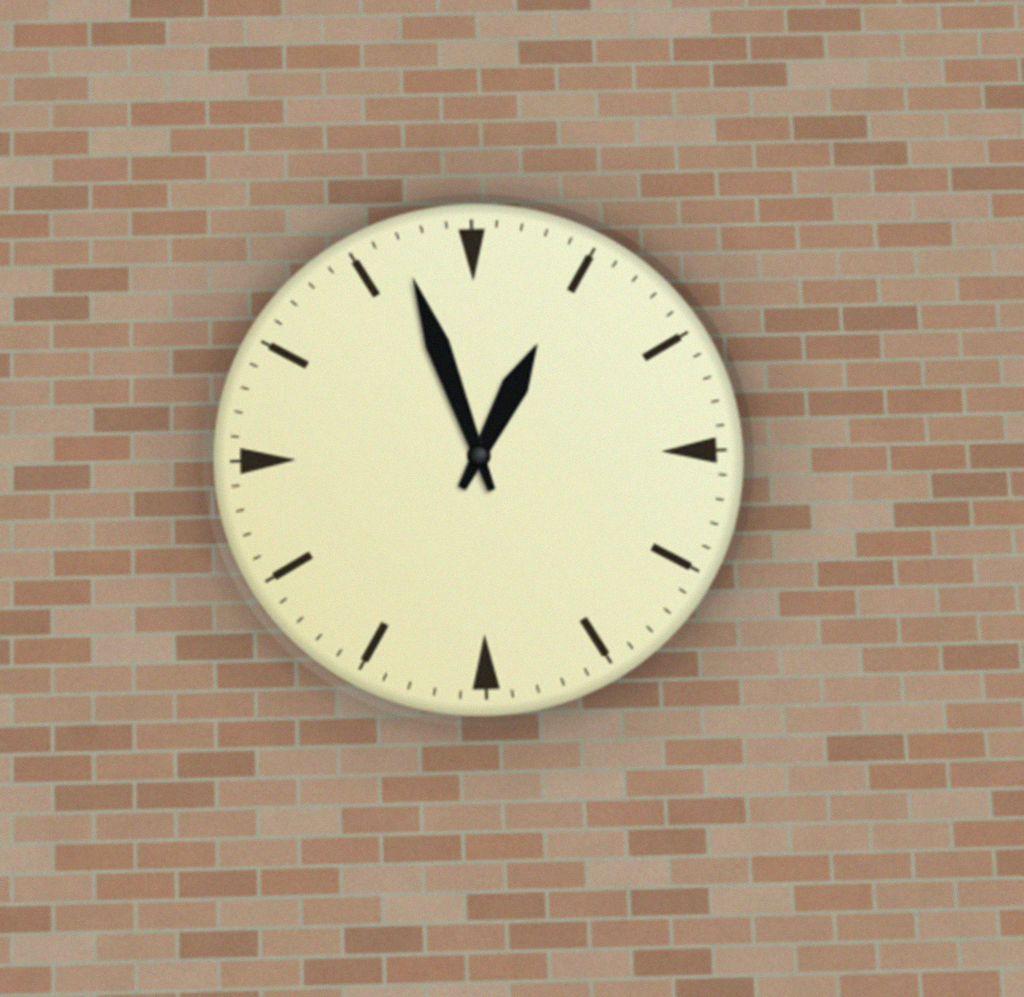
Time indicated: 12:57
